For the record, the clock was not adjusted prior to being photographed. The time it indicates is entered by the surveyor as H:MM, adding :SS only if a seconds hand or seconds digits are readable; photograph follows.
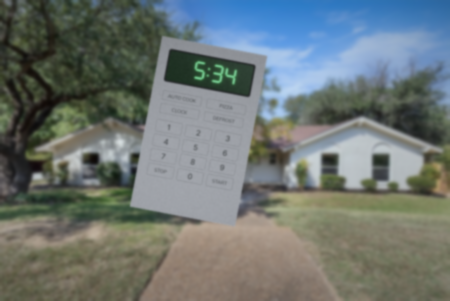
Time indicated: 5:34
